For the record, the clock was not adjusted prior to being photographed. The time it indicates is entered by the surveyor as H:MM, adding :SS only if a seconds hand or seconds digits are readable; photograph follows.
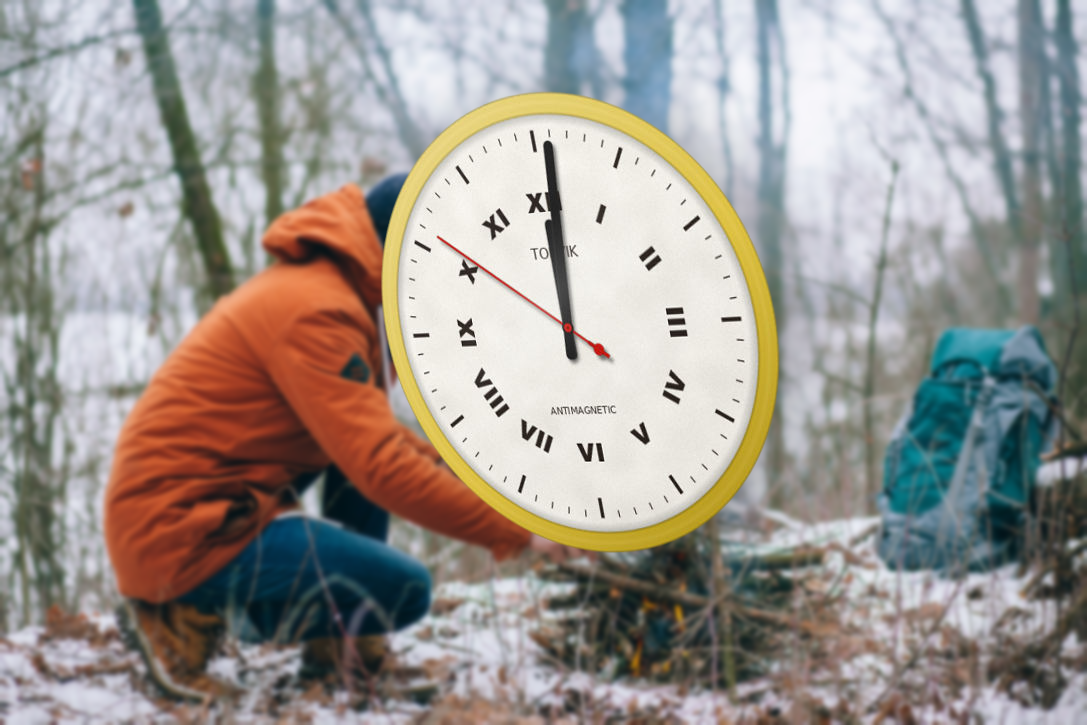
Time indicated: 12:00:51
